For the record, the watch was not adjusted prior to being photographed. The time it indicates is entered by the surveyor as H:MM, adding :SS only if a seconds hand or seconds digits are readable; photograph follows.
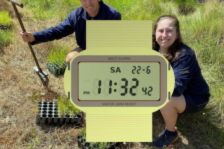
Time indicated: 11:32:42
